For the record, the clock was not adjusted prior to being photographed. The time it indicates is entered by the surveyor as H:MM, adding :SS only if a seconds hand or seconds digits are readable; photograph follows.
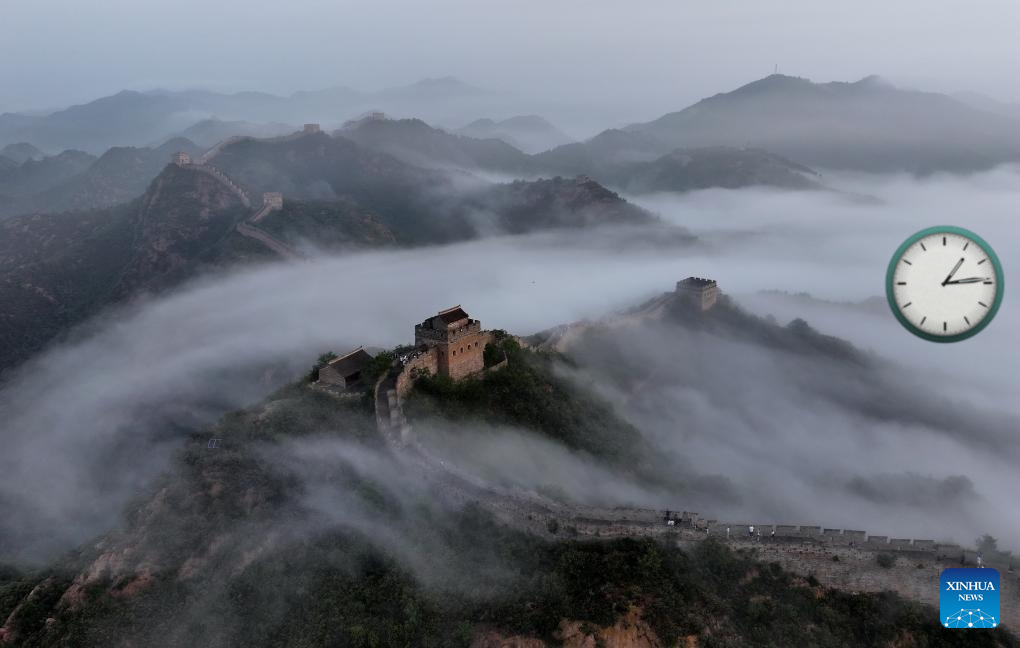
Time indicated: 1:14
